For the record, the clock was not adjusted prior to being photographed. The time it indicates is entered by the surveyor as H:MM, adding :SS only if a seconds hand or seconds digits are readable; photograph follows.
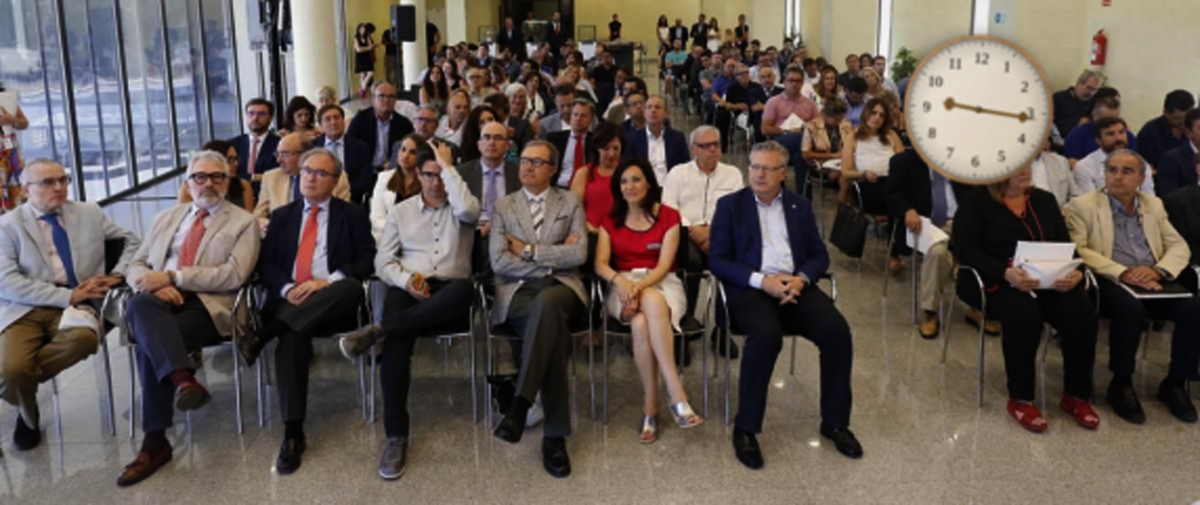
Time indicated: 9:16
